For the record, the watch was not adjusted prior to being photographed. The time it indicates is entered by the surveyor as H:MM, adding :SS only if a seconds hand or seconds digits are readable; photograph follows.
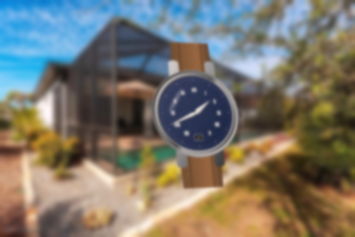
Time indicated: 1:41
